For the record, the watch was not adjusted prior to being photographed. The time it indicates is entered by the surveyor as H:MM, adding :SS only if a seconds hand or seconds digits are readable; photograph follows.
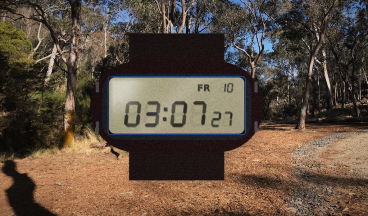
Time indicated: 3:07:27
